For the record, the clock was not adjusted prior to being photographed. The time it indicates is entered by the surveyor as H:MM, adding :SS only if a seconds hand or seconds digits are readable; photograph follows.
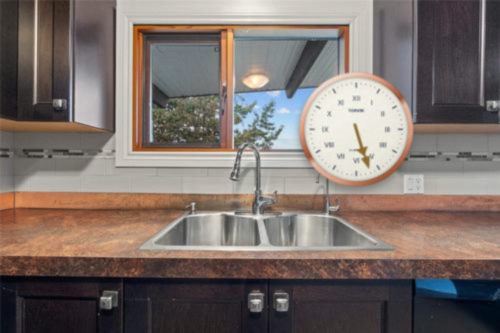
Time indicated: 5:27
